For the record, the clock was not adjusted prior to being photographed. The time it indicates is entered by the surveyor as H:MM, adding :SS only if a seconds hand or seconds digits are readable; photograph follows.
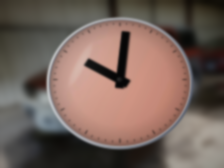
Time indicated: 10:01
